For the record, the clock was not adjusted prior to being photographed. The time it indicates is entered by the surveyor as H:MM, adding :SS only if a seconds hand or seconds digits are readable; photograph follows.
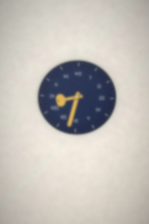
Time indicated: 8:32
